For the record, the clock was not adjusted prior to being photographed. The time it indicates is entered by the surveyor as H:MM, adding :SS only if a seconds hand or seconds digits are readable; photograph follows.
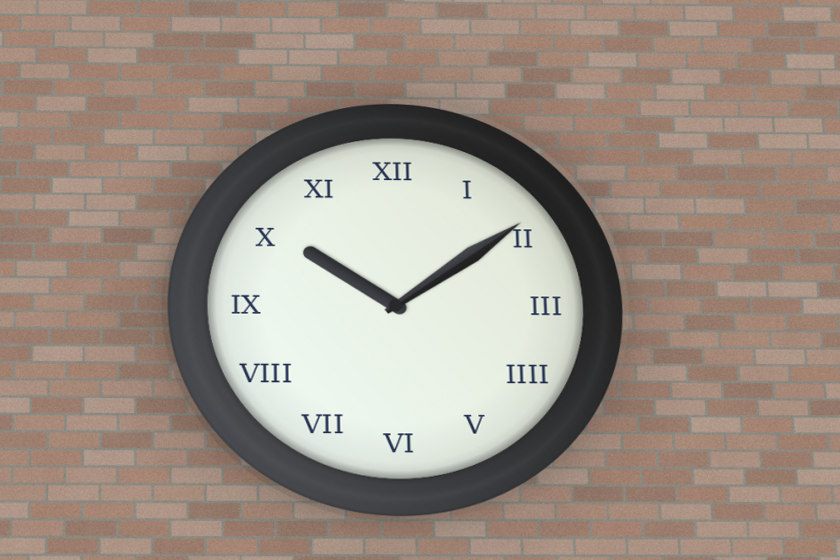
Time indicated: 10:09
